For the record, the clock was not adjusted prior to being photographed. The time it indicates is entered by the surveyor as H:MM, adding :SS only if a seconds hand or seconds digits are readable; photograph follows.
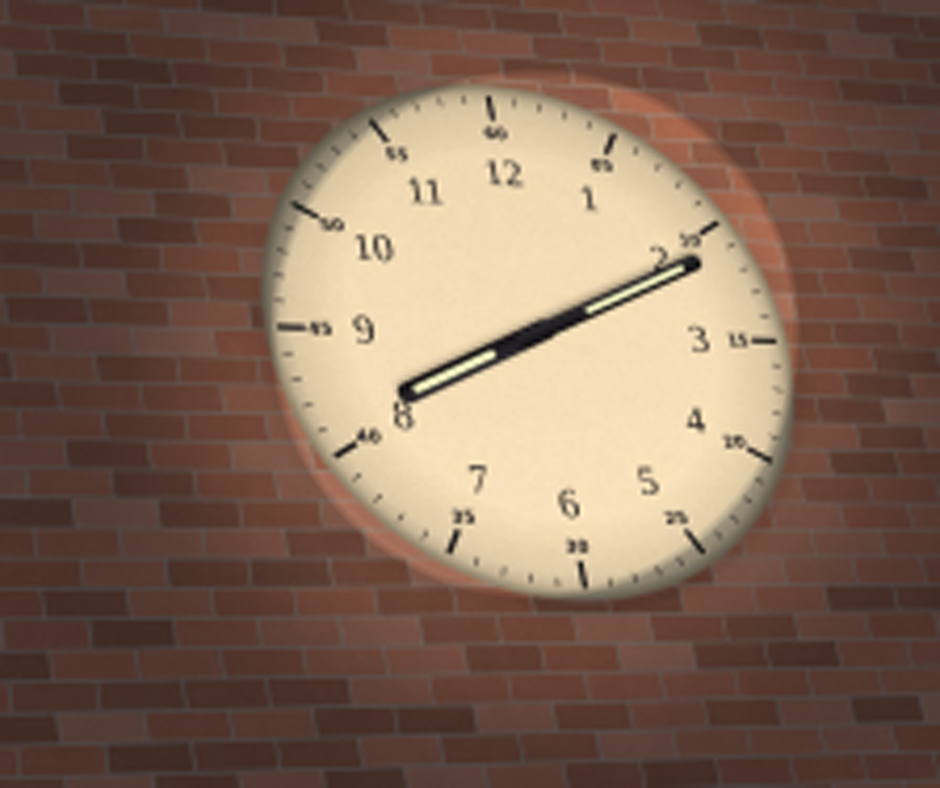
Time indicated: 8:11
